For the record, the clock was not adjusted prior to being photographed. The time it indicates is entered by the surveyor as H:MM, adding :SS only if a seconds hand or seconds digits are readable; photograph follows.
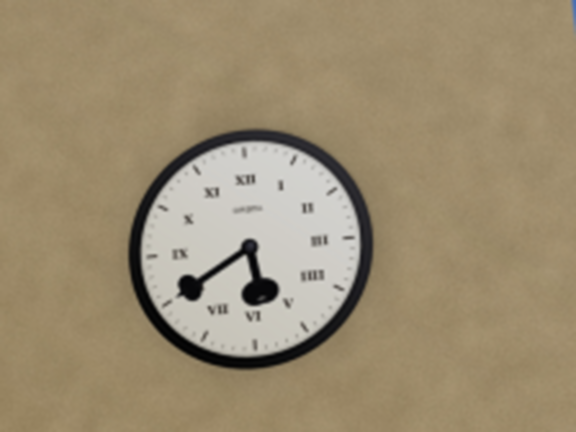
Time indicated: 5:40
